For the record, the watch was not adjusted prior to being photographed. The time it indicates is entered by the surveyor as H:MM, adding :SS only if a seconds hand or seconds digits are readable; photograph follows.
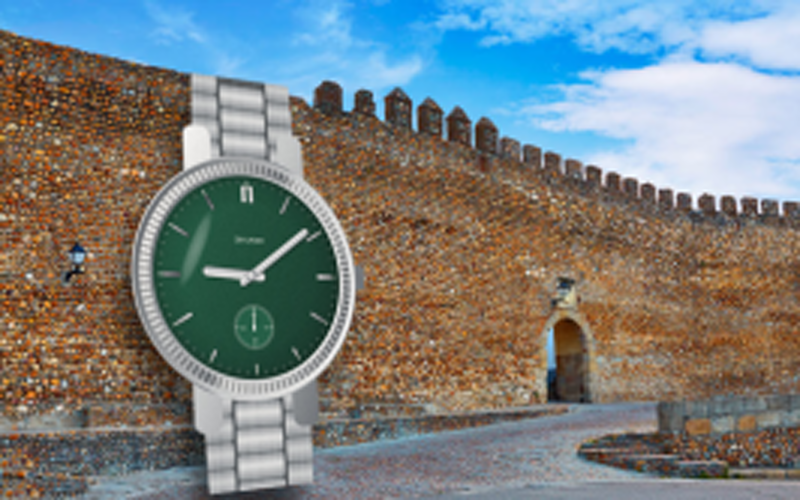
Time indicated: 9:09
